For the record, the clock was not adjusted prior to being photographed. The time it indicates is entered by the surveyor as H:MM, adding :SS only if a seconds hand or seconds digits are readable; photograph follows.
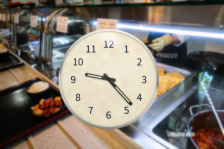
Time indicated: 9:23
